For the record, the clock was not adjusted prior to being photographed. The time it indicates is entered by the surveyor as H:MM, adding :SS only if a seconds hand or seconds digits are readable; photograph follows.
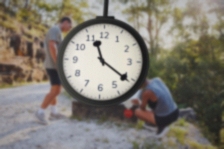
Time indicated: 11:21
